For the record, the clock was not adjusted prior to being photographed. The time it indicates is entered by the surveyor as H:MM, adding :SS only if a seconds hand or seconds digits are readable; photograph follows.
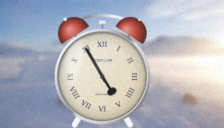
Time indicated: 4:55
